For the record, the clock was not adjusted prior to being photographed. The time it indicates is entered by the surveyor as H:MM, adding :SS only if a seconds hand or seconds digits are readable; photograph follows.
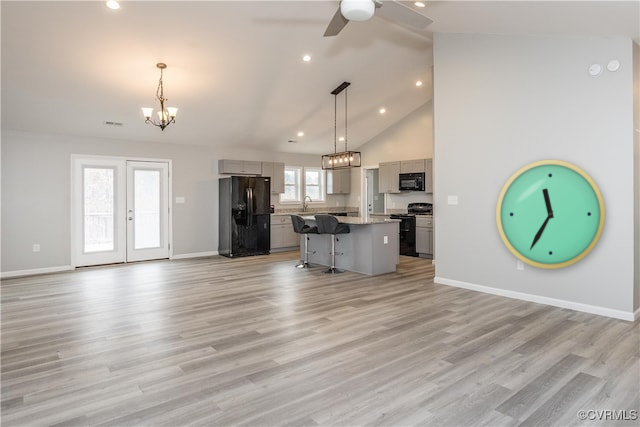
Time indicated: 11:35
